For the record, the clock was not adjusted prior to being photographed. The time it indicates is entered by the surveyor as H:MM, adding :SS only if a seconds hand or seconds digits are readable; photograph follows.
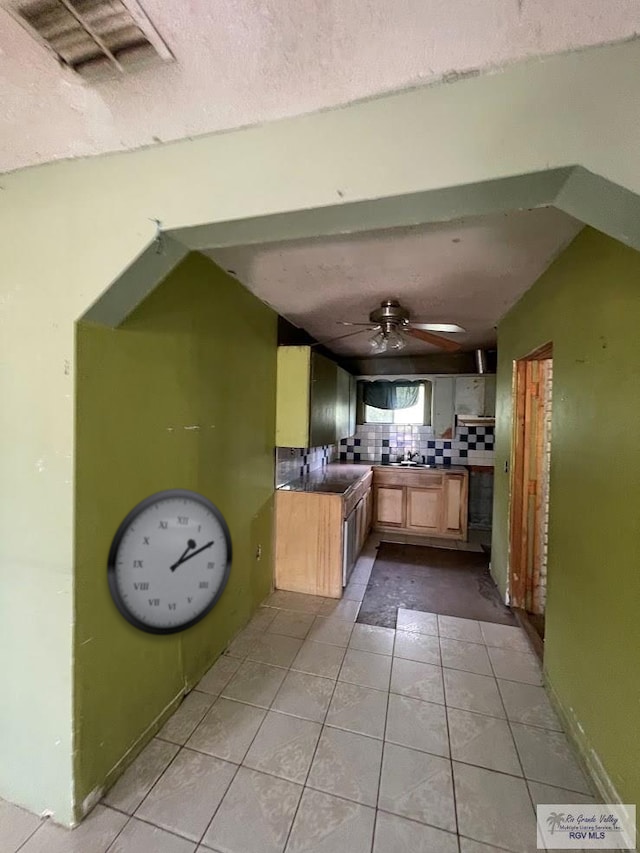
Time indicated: 1:10
